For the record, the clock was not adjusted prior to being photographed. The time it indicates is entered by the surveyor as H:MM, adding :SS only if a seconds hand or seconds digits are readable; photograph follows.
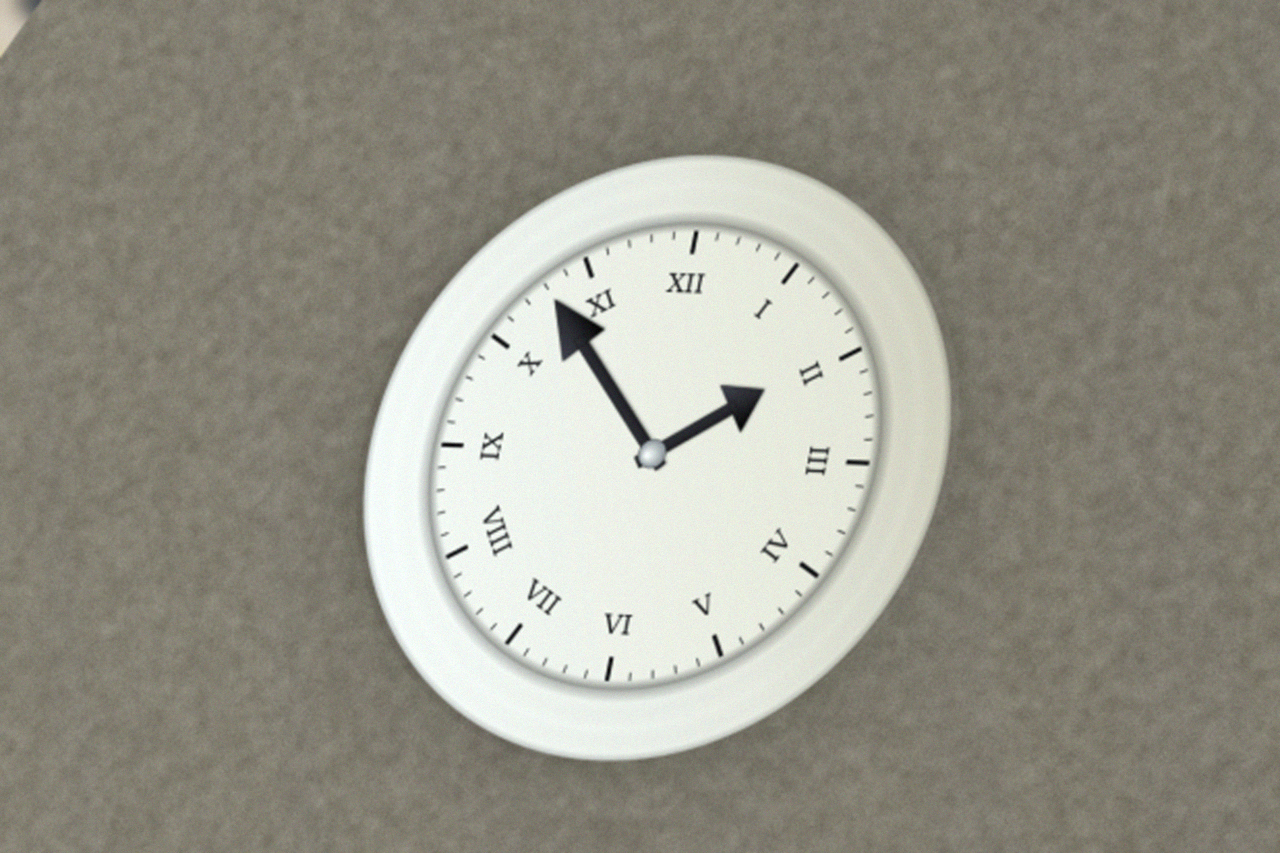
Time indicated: 1:53
